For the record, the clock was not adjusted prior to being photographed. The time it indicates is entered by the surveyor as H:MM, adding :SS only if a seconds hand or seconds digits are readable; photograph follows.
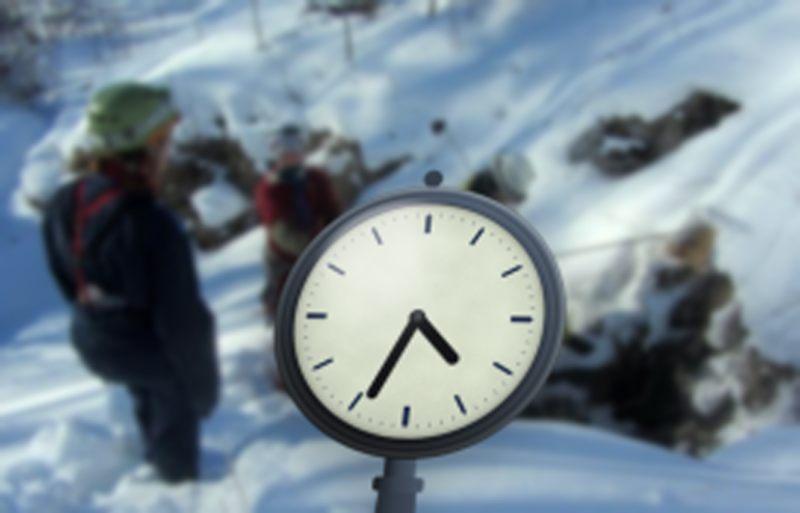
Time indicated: 4:34
